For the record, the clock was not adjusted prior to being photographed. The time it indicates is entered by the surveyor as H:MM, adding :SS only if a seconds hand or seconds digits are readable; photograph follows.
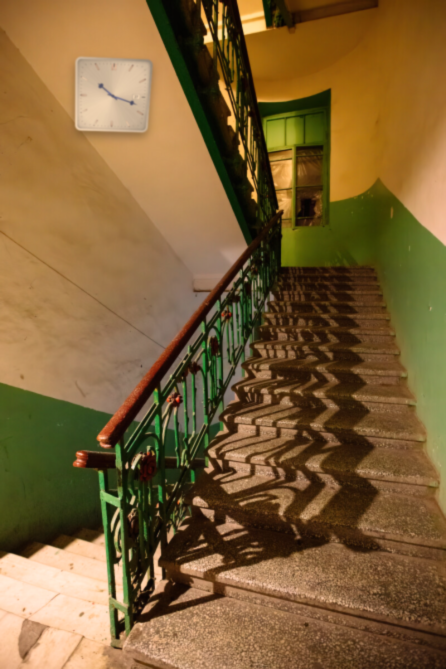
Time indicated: 10:18
